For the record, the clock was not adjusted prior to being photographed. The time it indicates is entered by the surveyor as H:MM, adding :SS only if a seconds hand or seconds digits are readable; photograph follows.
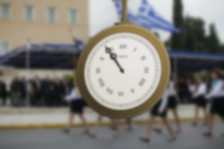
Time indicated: 10:54
